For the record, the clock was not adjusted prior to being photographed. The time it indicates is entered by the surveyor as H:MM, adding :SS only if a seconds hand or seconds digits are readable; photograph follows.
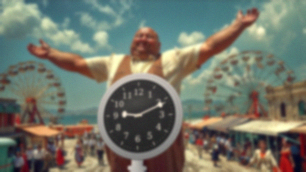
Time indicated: 9:11
